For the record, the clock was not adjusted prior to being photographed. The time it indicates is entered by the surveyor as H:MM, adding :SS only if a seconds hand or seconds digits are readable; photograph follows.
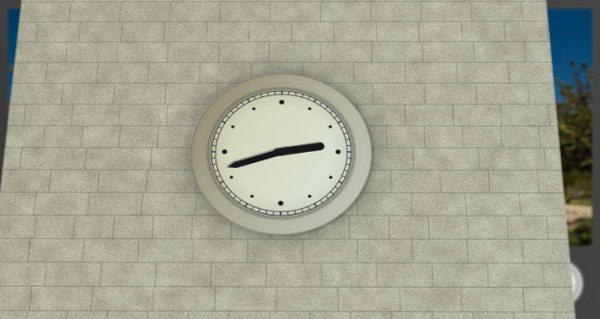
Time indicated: 2:42
